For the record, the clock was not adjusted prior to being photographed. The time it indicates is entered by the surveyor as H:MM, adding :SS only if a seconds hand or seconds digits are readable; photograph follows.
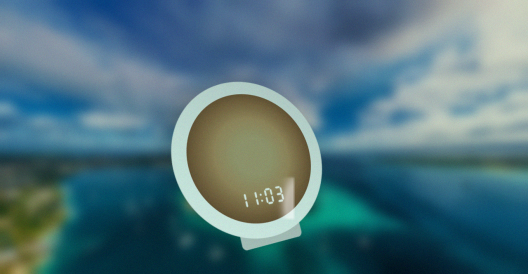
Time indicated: 11:03
